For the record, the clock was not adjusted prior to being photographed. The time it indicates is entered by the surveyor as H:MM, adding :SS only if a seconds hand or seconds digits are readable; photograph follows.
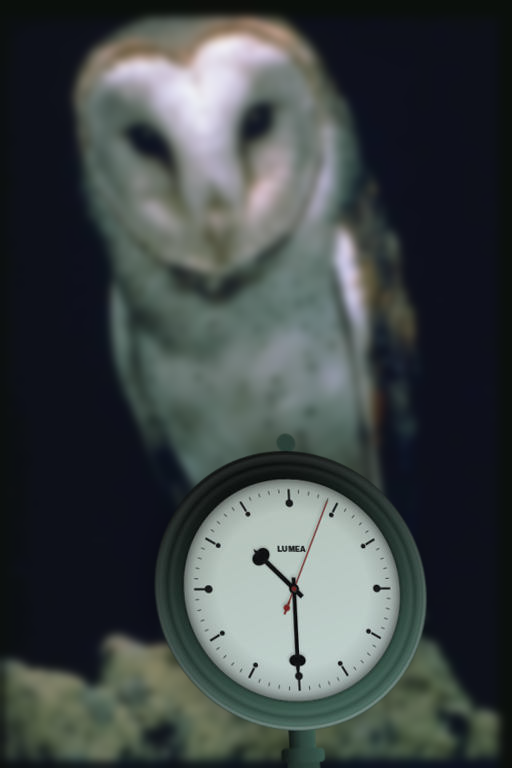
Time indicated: 10:30:04
